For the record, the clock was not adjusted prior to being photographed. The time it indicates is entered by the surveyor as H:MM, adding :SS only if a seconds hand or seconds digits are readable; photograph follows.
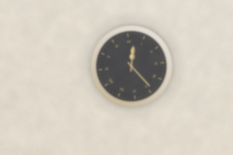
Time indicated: 12:24
